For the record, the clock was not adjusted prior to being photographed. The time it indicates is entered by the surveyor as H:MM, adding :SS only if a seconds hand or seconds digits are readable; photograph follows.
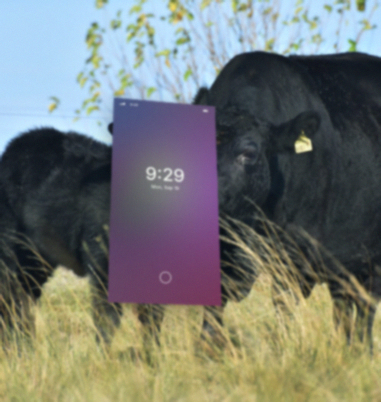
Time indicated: 9:29
